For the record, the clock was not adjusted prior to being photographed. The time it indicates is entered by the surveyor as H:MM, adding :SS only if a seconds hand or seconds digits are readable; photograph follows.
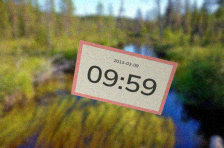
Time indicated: 9:59
